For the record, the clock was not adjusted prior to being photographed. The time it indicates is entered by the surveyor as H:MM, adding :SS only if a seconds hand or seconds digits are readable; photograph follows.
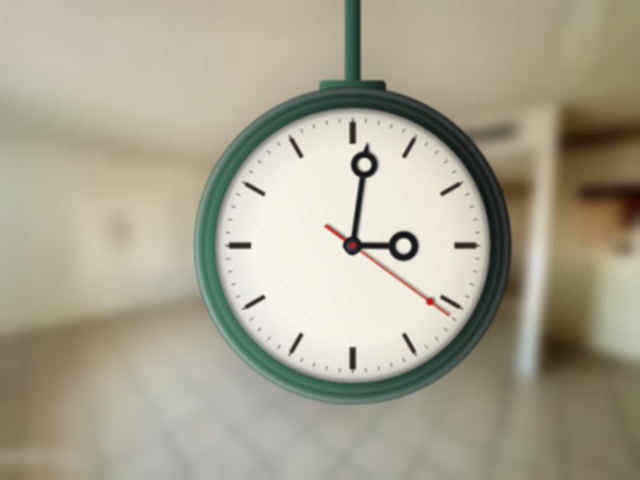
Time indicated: 3:01:21
